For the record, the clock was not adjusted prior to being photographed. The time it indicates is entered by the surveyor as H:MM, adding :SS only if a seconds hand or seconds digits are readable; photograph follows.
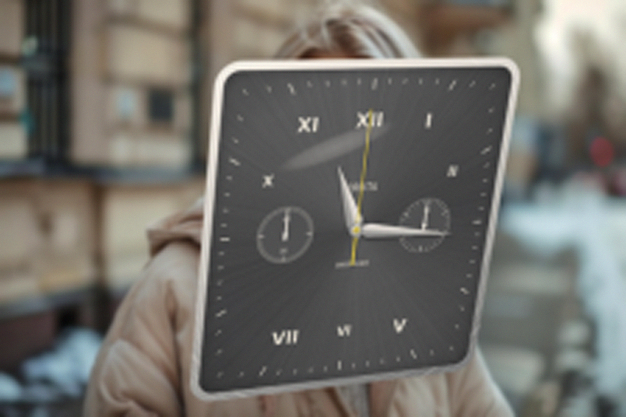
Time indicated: 11:16
